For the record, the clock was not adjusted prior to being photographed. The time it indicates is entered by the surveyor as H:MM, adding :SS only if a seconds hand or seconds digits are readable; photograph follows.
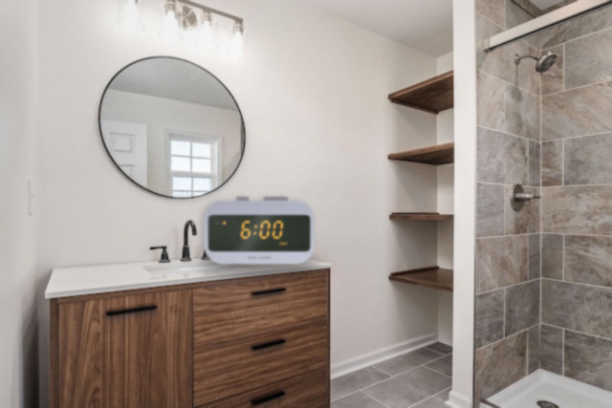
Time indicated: 6:00
